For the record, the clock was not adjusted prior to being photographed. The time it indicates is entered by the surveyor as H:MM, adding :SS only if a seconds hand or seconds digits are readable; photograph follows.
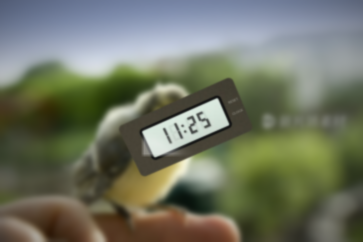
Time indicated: 11:25
